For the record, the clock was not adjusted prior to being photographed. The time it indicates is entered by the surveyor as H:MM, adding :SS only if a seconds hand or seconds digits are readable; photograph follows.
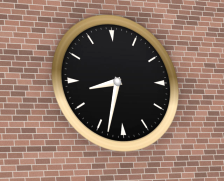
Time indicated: 8:33
